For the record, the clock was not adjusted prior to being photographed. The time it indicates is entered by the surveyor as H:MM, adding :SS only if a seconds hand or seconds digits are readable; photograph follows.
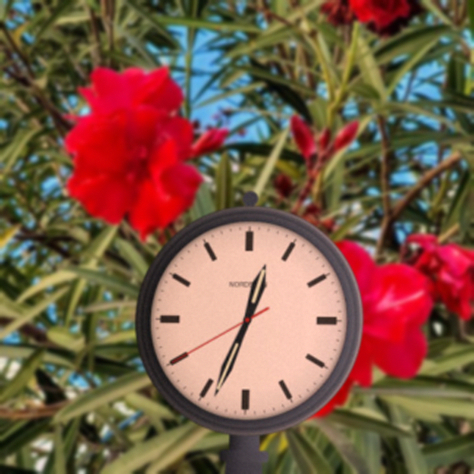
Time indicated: 12:33:40
